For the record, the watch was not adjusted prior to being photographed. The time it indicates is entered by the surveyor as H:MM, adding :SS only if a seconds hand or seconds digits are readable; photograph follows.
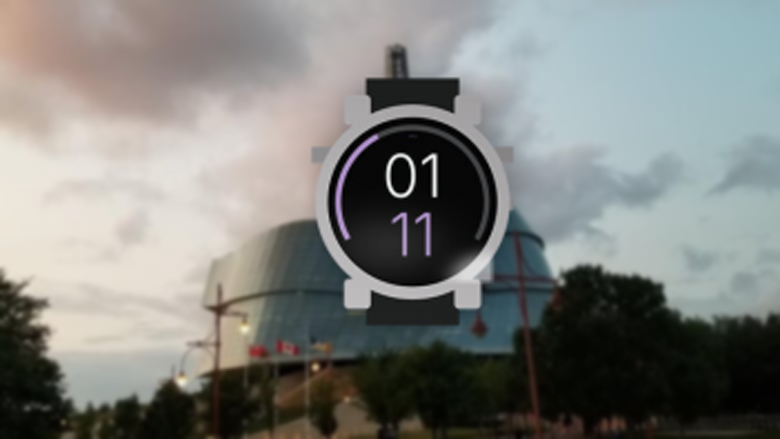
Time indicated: 1:11
